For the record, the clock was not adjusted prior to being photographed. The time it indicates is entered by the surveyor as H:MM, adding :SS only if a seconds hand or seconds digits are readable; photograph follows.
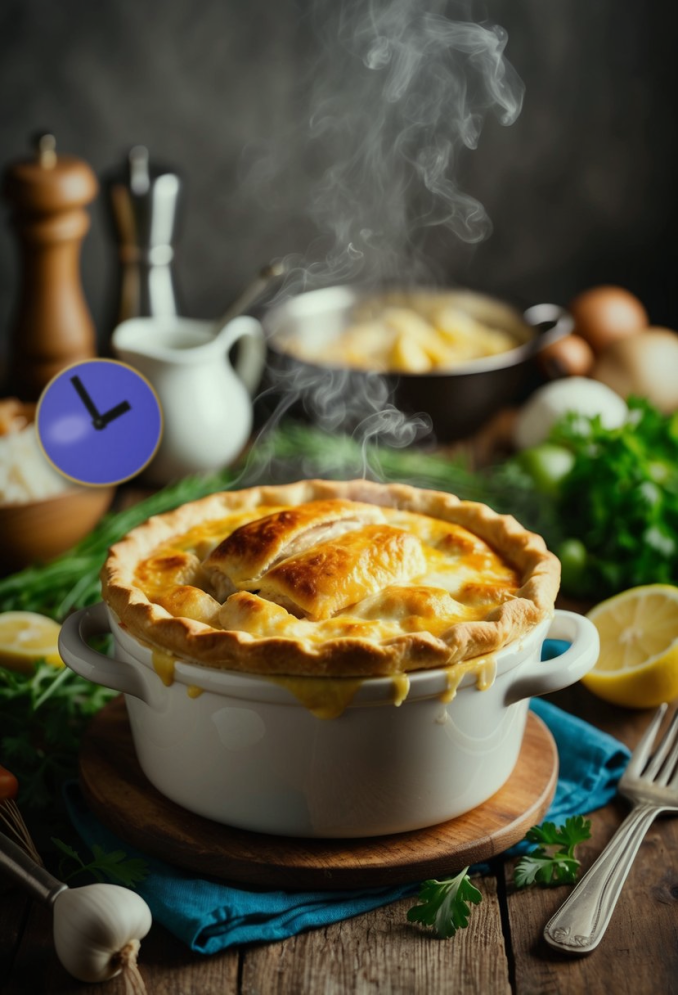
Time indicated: 1:55
